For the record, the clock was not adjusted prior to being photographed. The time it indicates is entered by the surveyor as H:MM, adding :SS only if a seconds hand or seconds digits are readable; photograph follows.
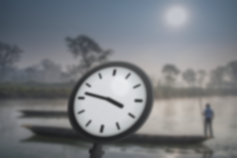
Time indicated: 3:47
